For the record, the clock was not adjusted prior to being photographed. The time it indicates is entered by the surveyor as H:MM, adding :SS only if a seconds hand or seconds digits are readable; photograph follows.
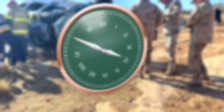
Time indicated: 3:50
